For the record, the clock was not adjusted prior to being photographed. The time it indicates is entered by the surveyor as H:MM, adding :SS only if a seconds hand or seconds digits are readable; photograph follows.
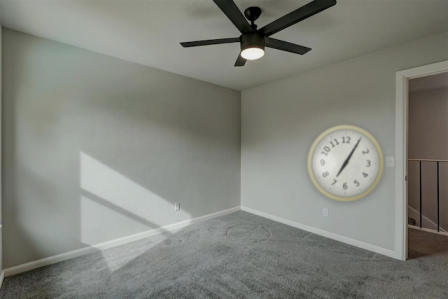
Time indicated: 7:05
